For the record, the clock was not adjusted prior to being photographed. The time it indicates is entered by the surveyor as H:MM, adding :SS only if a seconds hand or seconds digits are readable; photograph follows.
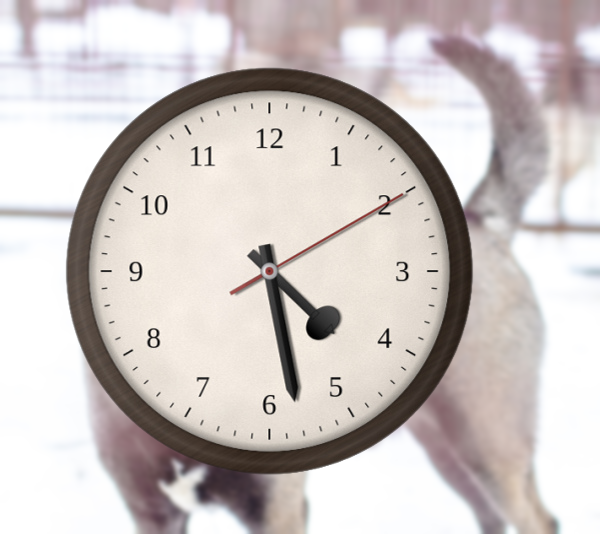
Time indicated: 4:28:10
